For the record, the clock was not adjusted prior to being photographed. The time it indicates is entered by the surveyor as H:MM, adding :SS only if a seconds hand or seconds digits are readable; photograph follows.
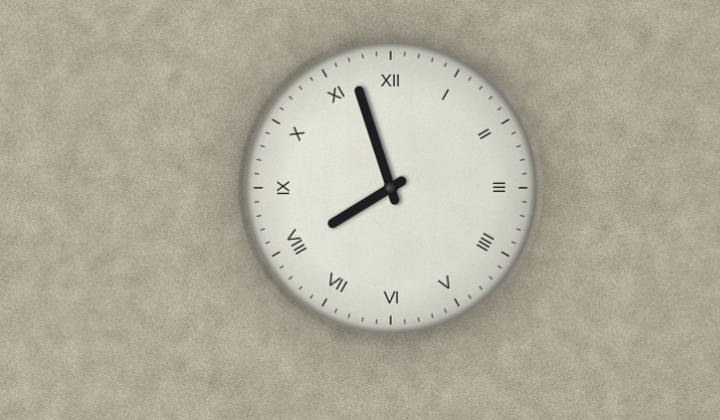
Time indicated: 7:57
